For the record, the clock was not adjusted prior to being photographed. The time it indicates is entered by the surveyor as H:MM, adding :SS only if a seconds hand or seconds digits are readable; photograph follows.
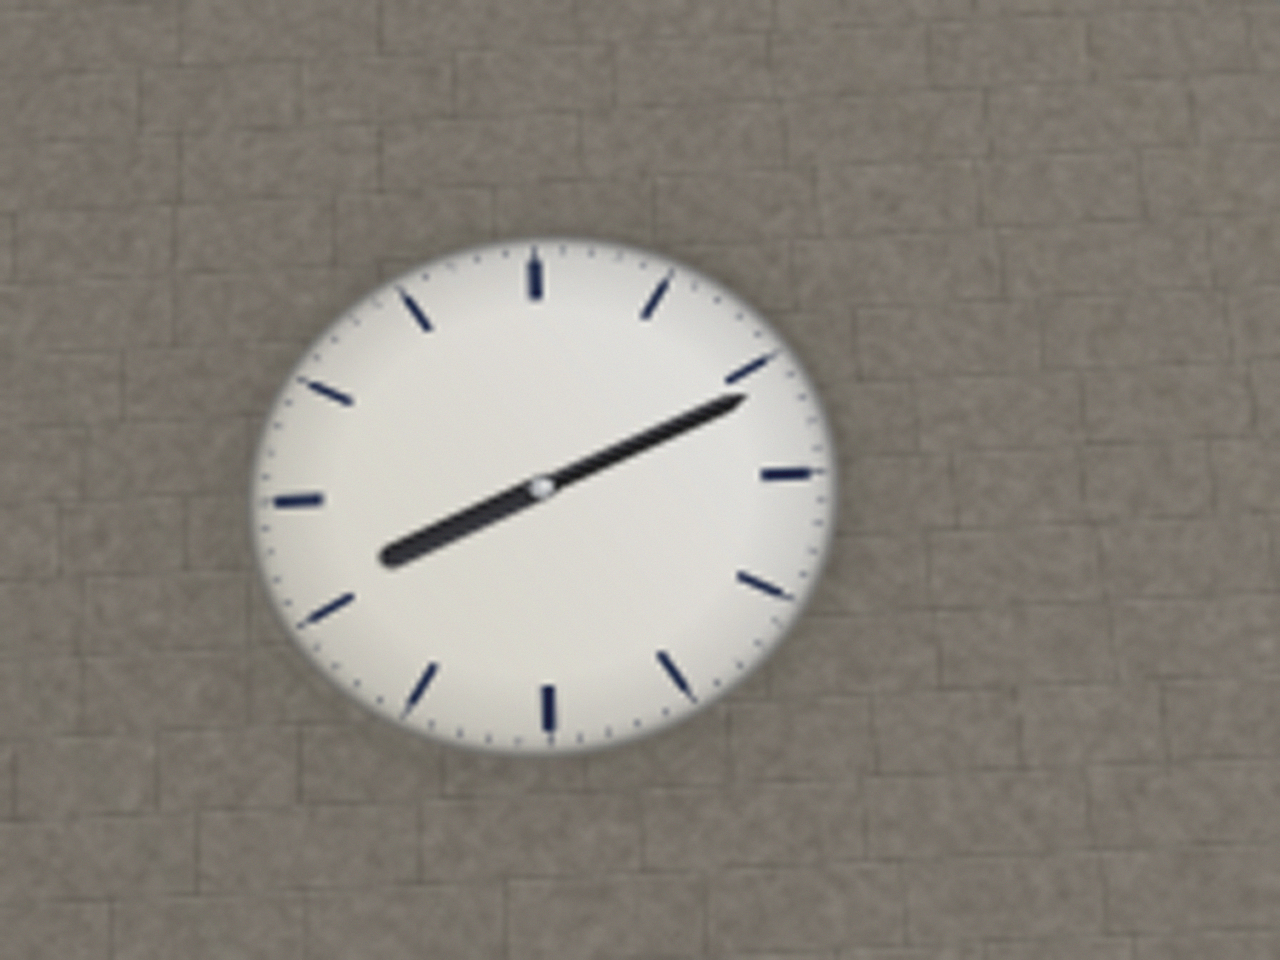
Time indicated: 8:11
